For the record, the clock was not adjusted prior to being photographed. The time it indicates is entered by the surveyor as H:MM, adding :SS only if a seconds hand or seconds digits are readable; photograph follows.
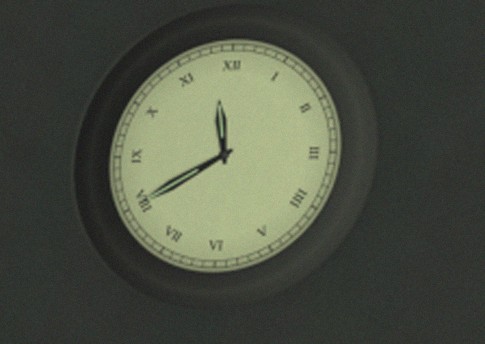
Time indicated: 11:40
